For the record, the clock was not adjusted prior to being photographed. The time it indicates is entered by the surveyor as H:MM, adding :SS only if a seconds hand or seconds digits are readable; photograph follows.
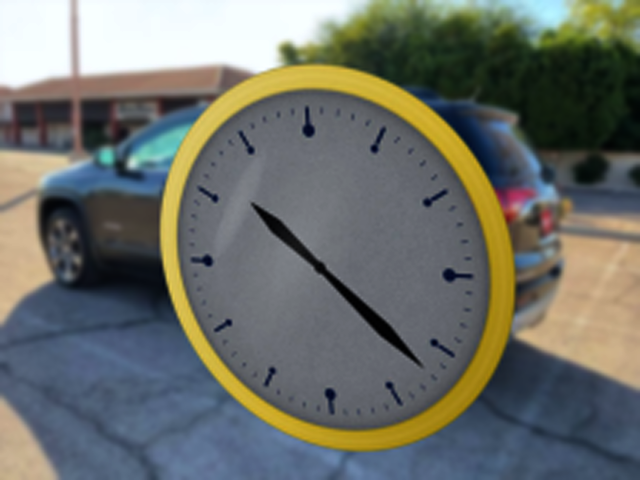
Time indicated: 10:22
